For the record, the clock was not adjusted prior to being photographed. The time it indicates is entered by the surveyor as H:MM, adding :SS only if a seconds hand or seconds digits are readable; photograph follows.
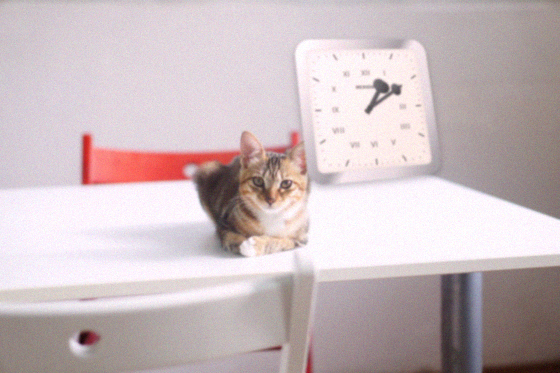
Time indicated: 1:10
